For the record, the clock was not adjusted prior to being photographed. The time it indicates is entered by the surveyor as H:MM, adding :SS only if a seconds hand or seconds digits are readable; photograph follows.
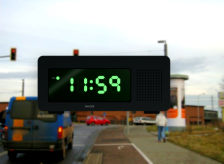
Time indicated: 11:59
